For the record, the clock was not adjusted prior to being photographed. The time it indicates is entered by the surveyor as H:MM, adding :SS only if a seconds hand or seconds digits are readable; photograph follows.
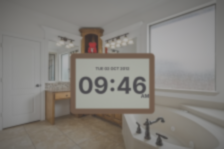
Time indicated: 9:46
